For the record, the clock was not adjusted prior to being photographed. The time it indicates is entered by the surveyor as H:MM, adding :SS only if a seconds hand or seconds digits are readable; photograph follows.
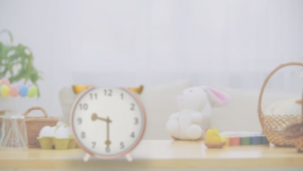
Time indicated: 9:30
